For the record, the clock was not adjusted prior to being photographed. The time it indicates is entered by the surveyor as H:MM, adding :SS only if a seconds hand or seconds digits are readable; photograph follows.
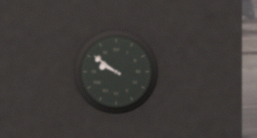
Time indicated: 9:51
